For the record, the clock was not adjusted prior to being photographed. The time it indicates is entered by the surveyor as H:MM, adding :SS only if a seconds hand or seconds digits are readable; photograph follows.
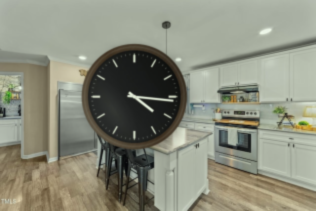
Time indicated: 4:16
